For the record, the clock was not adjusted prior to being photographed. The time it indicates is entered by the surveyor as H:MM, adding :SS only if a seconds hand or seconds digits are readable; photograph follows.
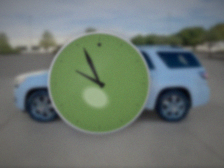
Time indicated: 9:56
